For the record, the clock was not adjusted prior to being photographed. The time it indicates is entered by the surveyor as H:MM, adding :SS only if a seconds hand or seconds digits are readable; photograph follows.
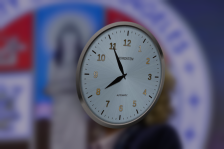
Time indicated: 7:55
